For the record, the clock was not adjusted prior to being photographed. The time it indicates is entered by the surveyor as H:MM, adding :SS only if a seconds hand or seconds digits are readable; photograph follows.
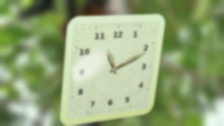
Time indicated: 11:11
